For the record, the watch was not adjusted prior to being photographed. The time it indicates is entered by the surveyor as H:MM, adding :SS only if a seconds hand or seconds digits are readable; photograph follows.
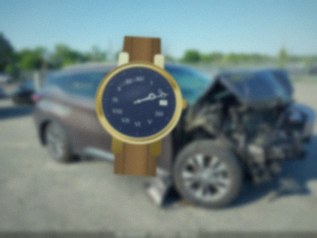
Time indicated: 2:12
